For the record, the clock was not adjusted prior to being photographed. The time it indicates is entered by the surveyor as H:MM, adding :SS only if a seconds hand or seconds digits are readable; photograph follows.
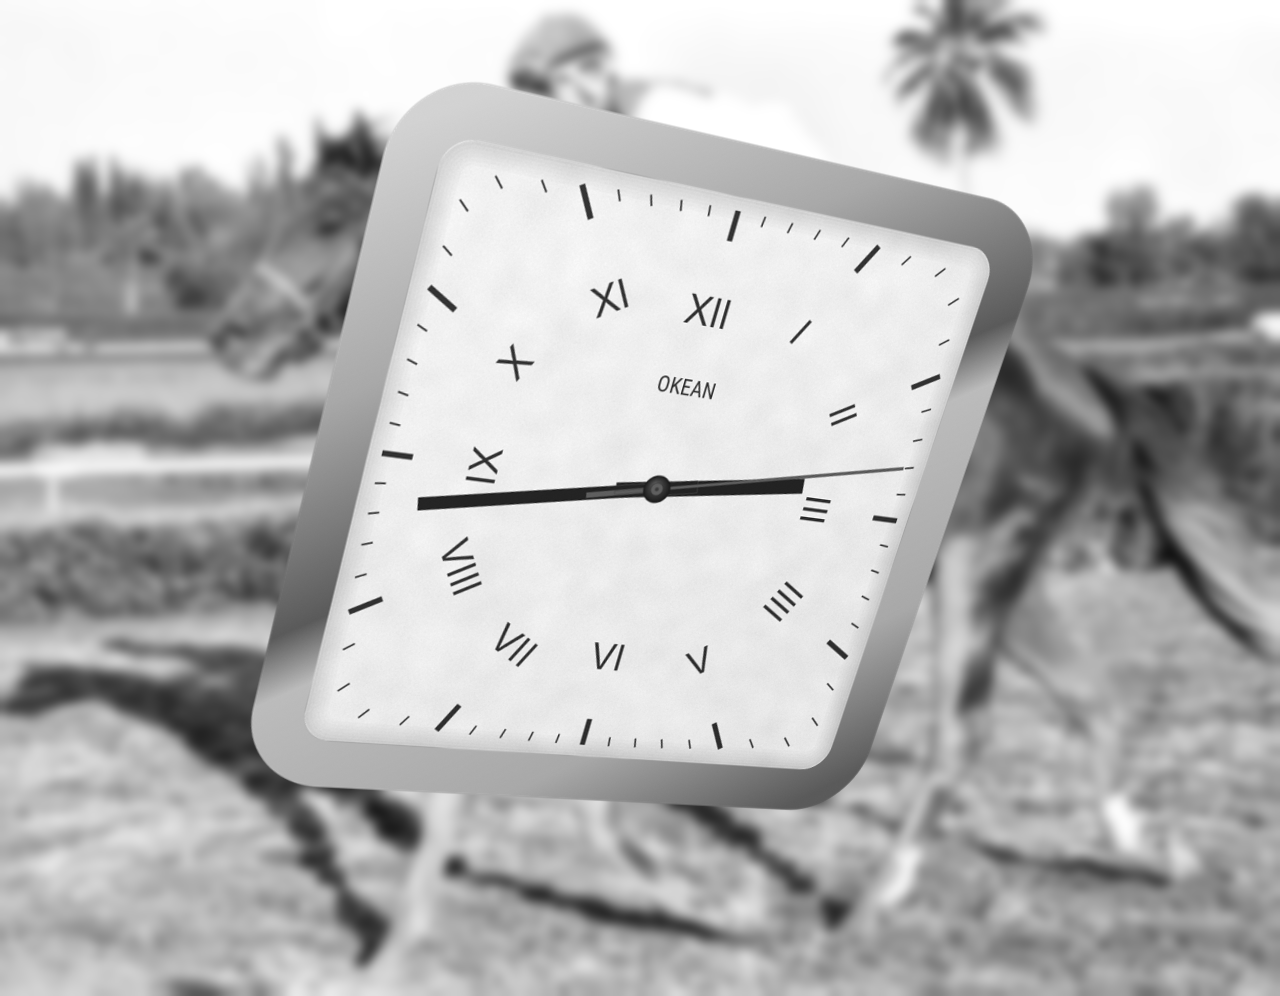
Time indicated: 2:43:13
